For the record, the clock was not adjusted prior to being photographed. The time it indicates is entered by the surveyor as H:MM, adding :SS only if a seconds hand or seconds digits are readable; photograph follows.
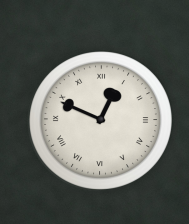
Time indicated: 12:49
